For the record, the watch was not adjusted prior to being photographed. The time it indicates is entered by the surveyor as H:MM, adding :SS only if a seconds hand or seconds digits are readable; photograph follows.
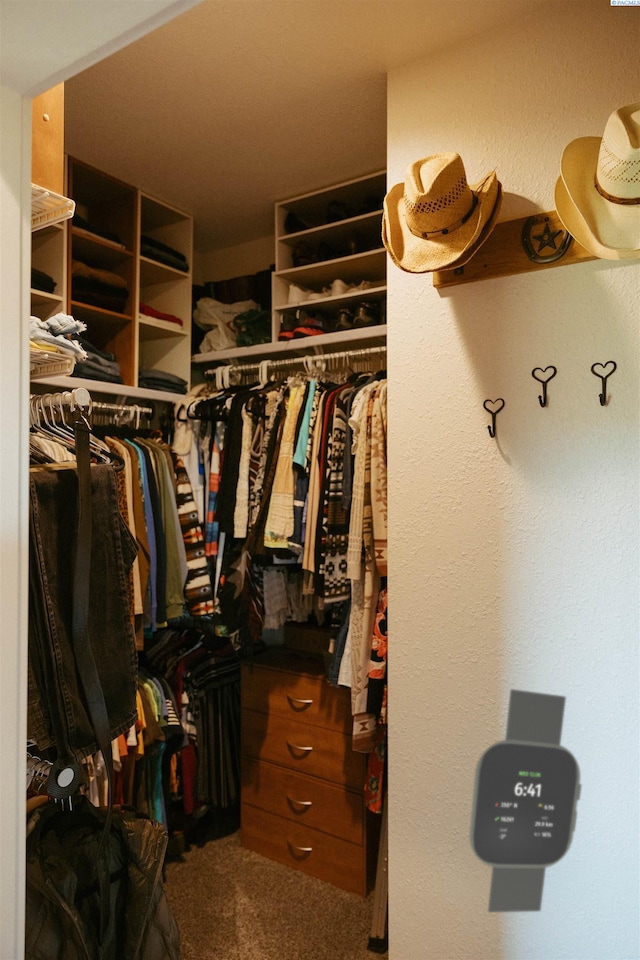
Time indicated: 6:41
